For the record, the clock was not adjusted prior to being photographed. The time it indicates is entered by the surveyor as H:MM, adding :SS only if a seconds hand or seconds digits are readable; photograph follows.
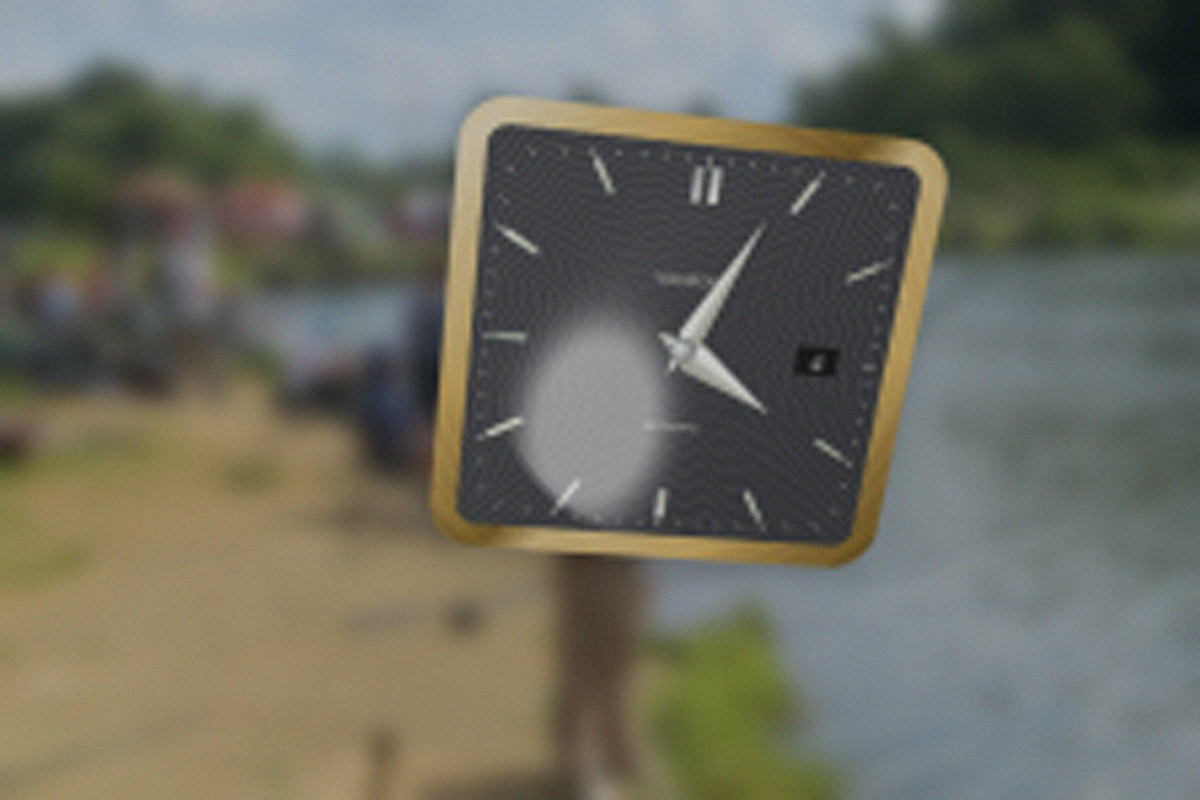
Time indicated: 4:04
